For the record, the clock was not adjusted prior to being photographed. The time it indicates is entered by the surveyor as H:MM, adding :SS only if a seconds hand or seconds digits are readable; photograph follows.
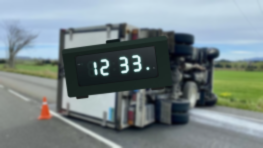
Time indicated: 12:33
